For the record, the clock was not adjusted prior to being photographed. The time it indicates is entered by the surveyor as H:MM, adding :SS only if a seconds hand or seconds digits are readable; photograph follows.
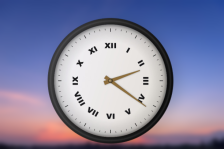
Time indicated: 2:21
